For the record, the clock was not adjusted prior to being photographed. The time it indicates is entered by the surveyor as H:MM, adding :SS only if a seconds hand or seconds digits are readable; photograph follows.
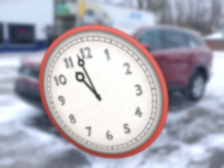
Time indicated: 10:58
